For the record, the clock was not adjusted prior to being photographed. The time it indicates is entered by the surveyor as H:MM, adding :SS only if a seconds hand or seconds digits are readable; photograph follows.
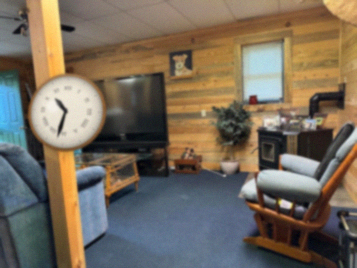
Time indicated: 10:32
